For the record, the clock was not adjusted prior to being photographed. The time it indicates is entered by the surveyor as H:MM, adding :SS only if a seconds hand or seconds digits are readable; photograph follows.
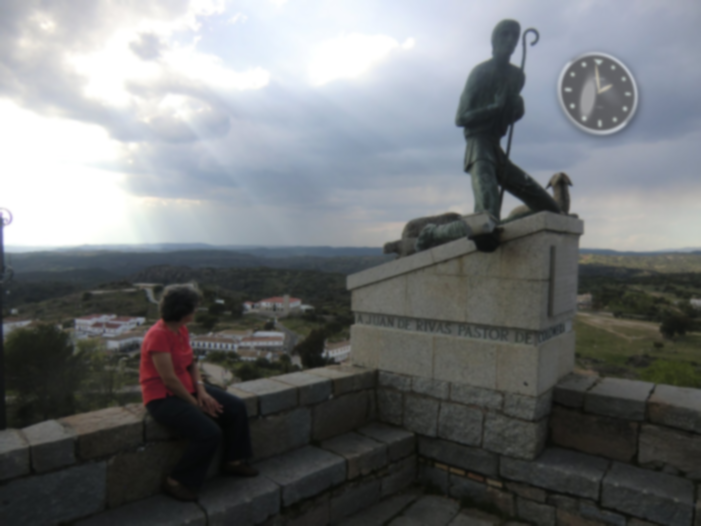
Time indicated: 1:59
